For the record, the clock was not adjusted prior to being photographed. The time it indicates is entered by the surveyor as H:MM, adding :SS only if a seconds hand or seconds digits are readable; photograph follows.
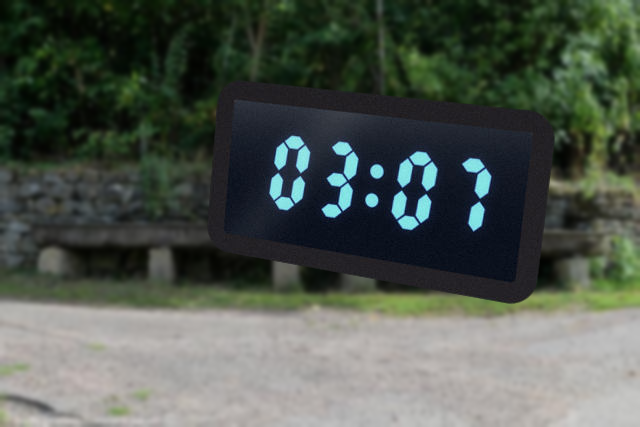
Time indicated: 3:07
